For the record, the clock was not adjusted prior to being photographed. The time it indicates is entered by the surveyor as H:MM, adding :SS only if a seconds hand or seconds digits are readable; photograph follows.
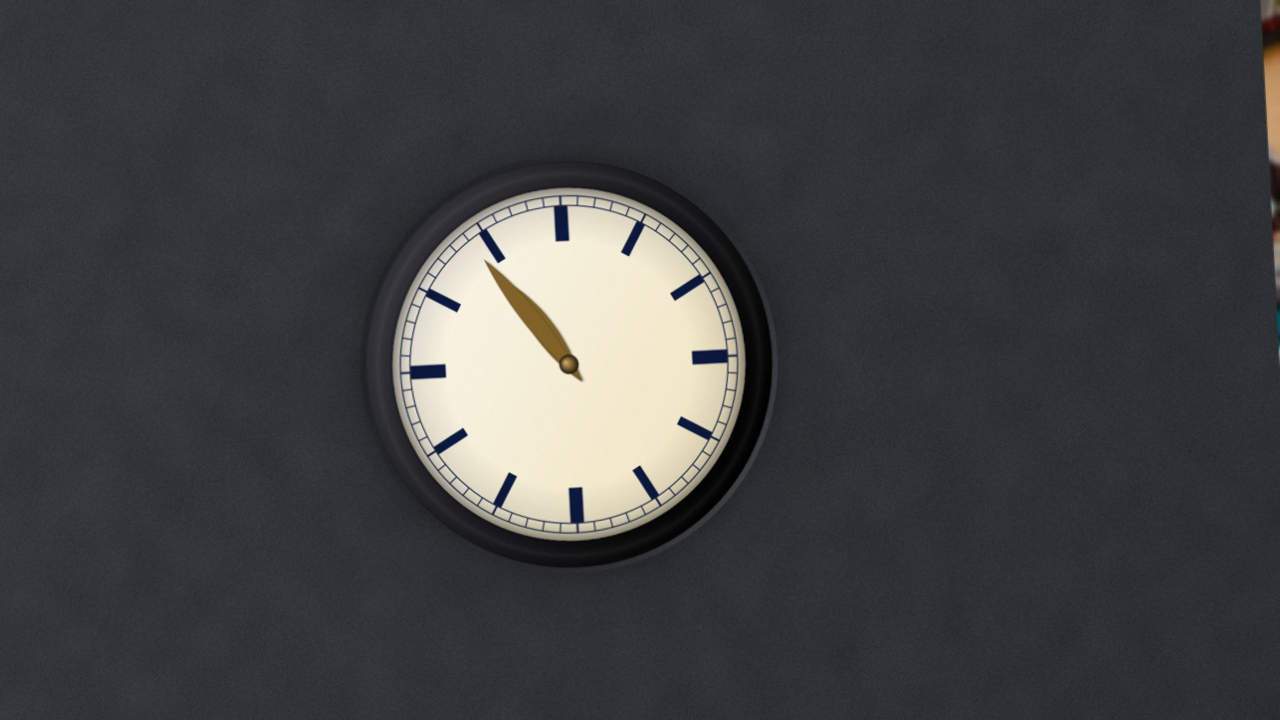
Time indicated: 10:54
